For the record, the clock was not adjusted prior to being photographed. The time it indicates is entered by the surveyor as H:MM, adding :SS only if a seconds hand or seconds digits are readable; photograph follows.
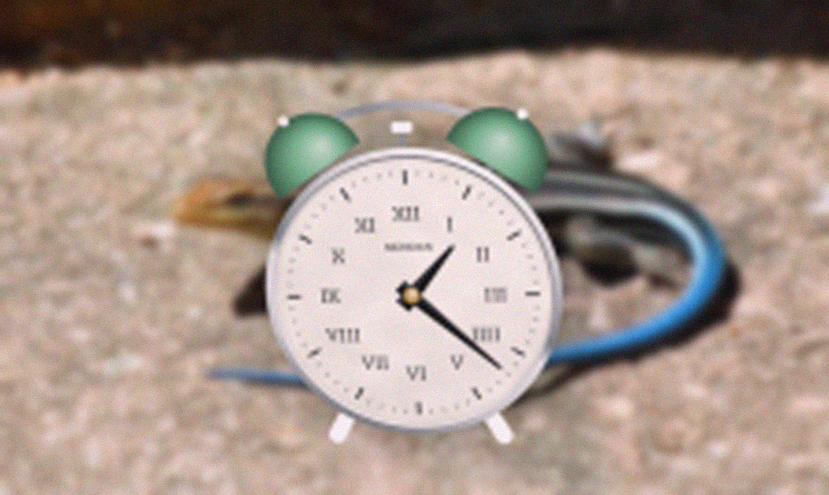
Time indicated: 1:22
